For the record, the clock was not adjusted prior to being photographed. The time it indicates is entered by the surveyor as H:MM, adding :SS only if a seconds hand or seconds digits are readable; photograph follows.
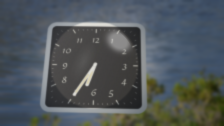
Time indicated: 6:35
